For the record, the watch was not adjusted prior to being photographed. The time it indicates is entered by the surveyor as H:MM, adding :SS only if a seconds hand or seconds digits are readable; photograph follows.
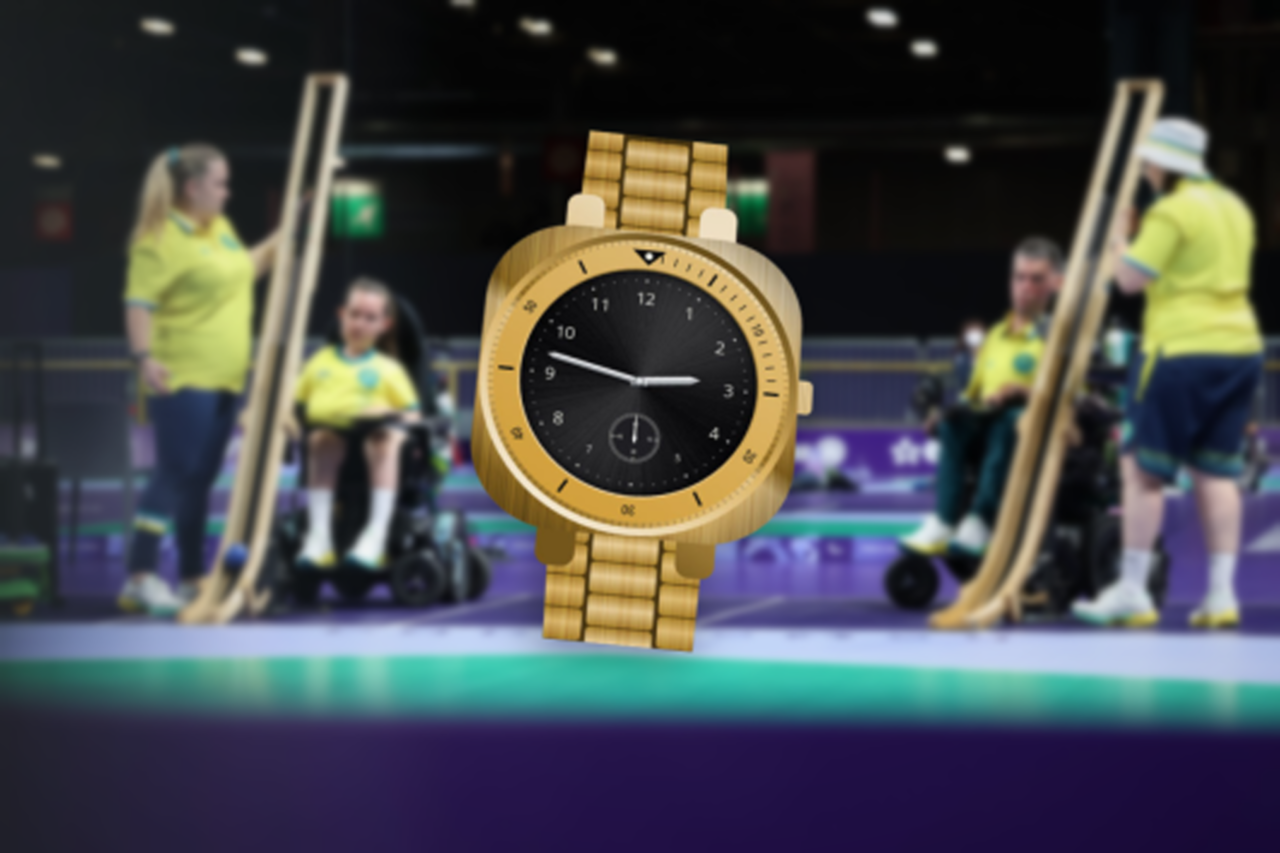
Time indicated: 2:47
